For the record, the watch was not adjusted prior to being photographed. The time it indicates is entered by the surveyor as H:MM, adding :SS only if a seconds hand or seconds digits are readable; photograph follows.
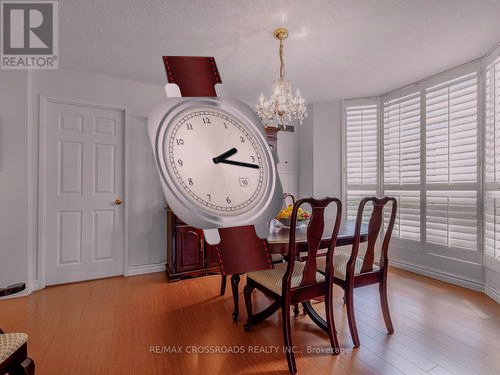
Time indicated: 2:17
